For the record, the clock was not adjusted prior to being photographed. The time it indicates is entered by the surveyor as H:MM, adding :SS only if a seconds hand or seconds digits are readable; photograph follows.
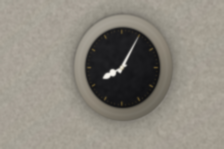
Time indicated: 8:05
